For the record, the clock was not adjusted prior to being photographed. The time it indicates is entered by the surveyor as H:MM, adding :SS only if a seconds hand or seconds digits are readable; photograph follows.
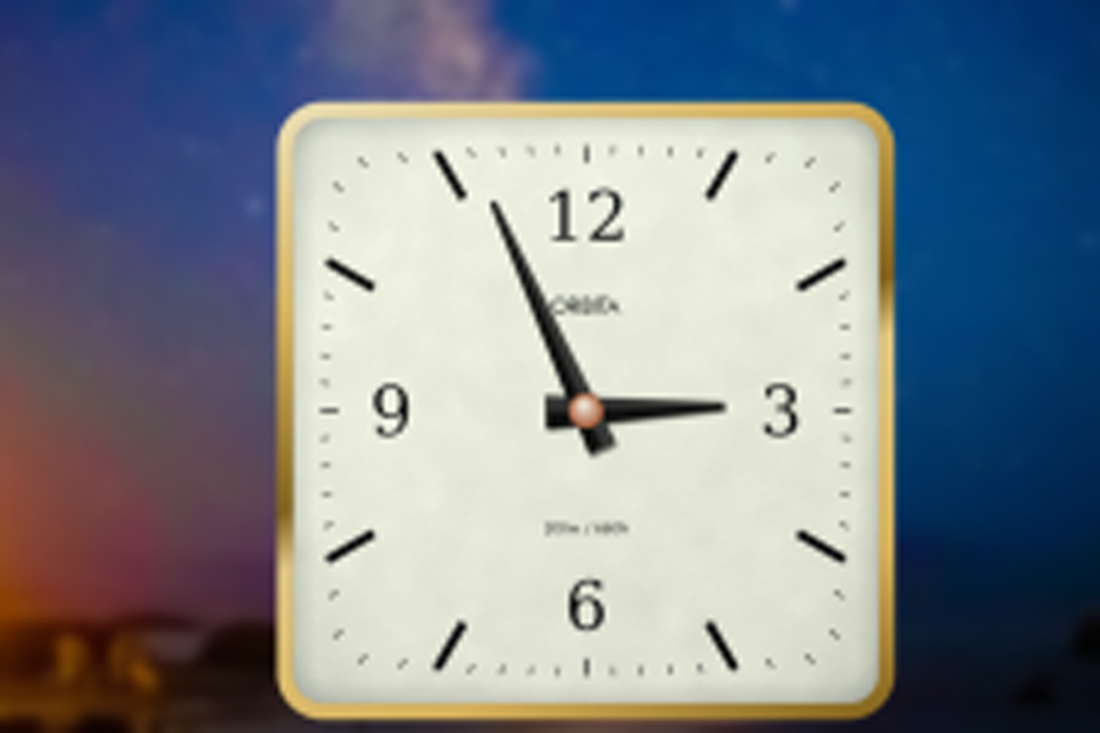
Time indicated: 2:56
